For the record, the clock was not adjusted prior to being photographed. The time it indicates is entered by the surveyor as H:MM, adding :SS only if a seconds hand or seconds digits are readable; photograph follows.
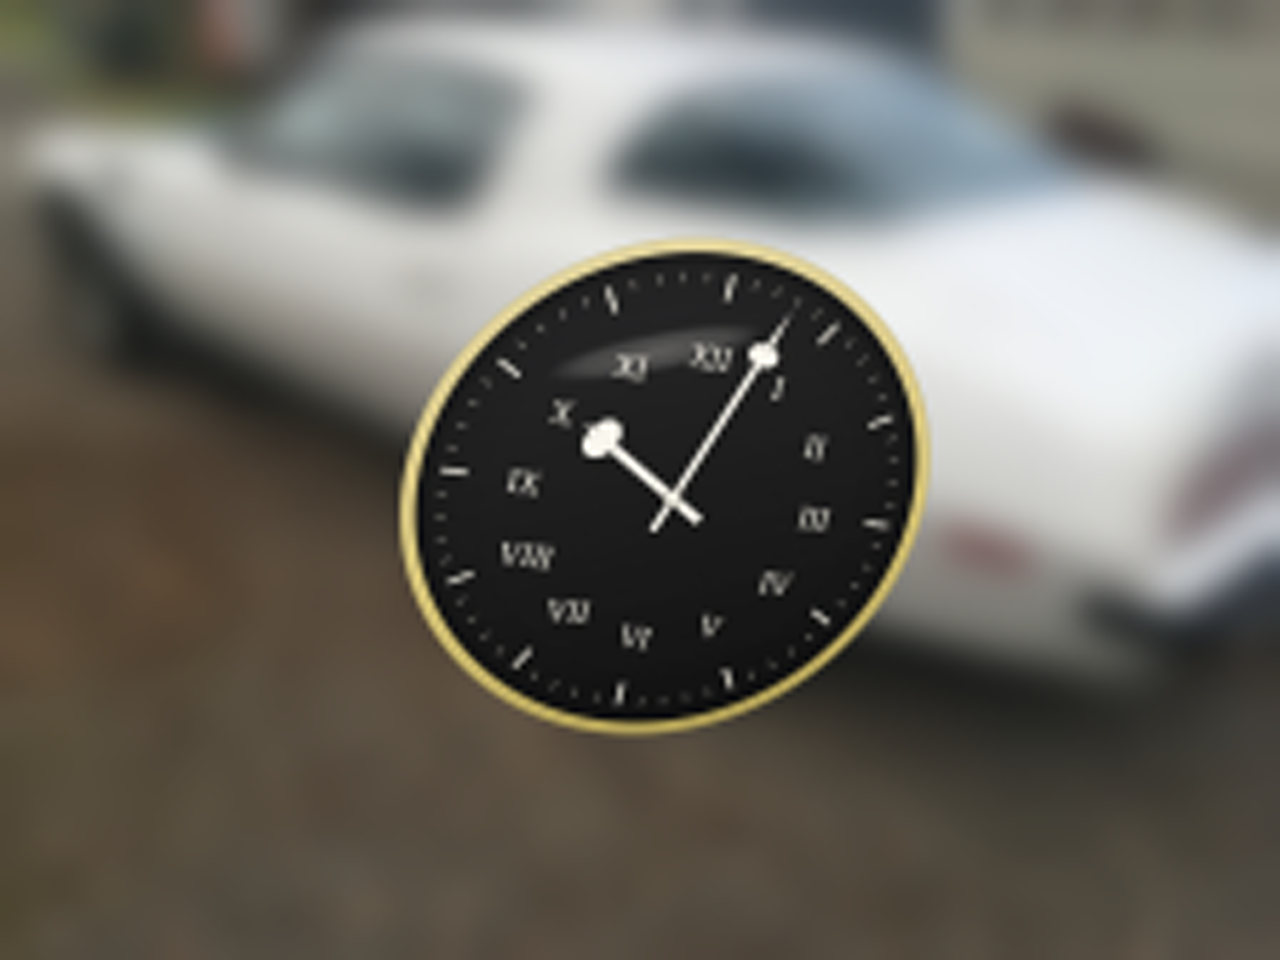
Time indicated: 10:03
